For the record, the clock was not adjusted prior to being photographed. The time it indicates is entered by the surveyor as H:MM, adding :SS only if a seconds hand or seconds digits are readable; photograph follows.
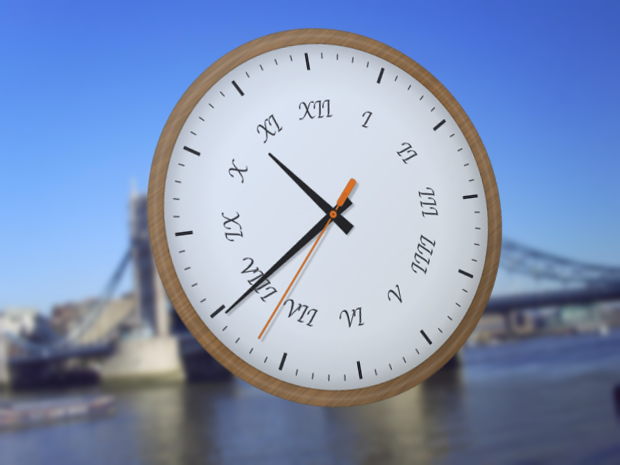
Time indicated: 10:39:37
